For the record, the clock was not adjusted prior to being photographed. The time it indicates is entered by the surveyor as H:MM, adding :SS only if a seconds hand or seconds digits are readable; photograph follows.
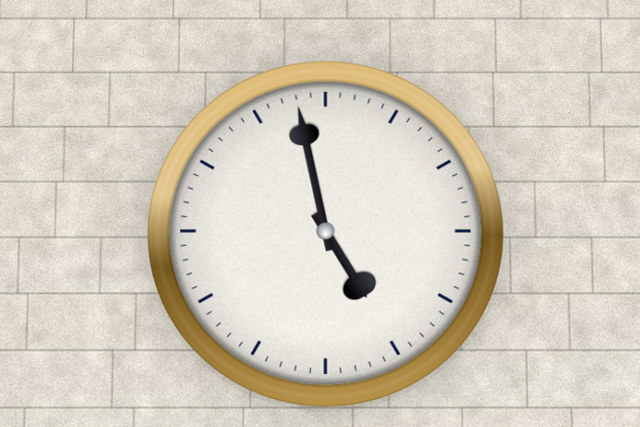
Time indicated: 4:58
